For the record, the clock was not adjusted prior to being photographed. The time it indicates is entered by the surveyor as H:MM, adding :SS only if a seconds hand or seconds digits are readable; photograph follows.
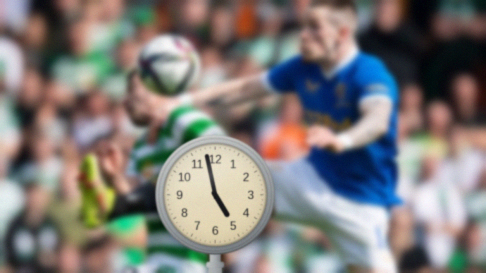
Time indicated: 4:58
